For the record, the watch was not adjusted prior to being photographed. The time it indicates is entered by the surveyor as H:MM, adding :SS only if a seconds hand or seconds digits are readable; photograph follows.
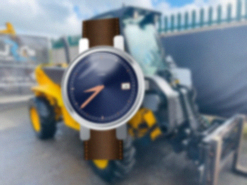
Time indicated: 8:38
